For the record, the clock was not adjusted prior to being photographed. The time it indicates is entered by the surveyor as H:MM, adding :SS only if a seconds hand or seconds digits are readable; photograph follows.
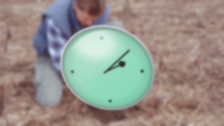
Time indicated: 2:08
